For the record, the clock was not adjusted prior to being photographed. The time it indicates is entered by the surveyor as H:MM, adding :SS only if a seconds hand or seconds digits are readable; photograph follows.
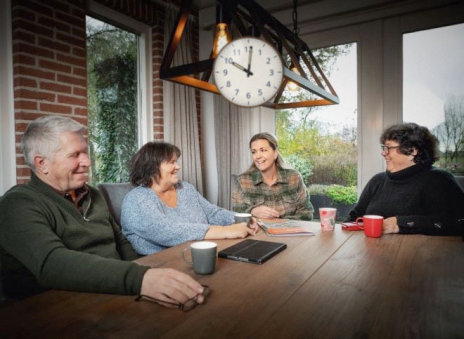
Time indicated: 10:01
